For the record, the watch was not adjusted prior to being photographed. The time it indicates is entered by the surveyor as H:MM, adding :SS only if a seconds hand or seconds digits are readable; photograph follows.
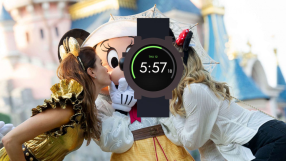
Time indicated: 5:57
